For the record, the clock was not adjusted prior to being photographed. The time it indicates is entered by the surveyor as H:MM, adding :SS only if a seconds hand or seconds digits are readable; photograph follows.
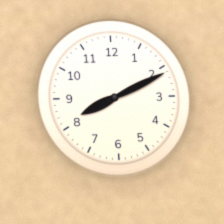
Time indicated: 8:11
